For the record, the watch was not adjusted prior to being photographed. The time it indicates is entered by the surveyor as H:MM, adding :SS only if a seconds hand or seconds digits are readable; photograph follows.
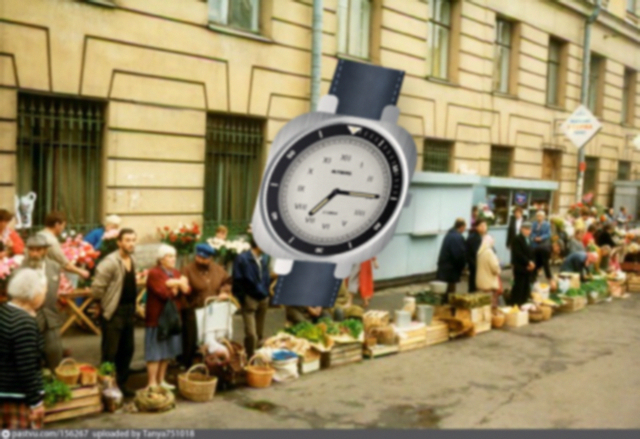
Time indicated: 7:15
